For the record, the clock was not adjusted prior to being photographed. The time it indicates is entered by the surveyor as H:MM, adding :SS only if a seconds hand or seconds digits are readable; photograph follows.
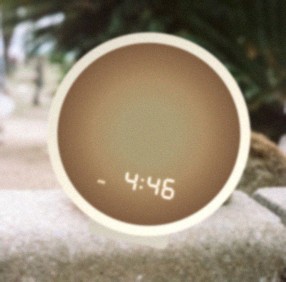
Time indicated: 4:46
